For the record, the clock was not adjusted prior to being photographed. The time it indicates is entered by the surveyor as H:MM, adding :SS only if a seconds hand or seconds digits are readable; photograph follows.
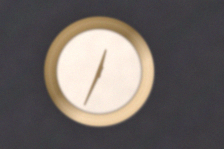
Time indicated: 12:34
